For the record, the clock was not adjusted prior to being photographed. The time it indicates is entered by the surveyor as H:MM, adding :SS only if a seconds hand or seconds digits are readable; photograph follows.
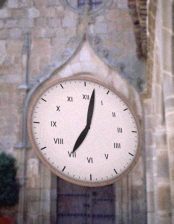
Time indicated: 7:02
